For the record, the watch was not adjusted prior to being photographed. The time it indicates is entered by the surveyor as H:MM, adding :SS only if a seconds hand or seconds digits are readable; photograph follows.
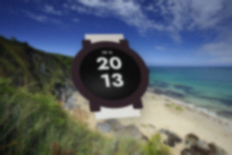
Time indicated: 20:13
